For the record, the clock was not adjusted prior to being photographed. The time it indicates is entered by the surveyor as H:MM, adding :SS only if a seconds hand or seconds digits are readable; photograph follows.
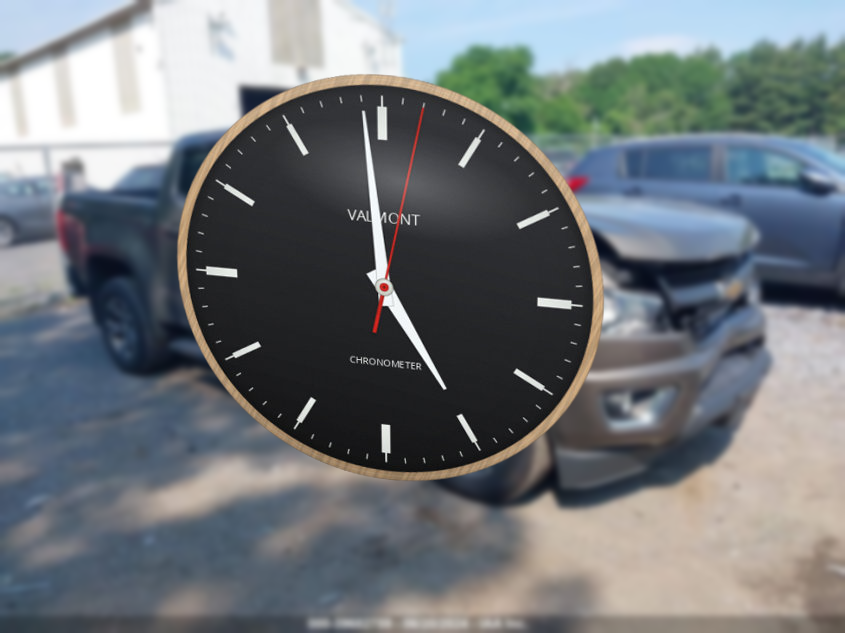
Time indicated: 4:59:02
